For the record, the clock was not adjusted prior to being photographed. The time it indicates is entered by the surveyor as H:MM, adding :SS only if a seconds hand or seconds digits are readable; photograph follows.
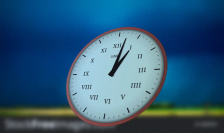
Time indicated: 1:02
